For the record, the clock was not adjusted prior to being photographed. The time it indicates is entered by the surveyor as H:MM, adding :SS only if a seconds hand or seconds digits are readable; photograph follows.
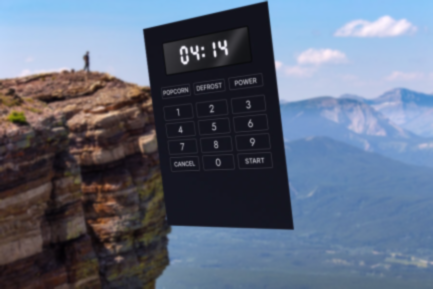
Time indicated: 4:14
